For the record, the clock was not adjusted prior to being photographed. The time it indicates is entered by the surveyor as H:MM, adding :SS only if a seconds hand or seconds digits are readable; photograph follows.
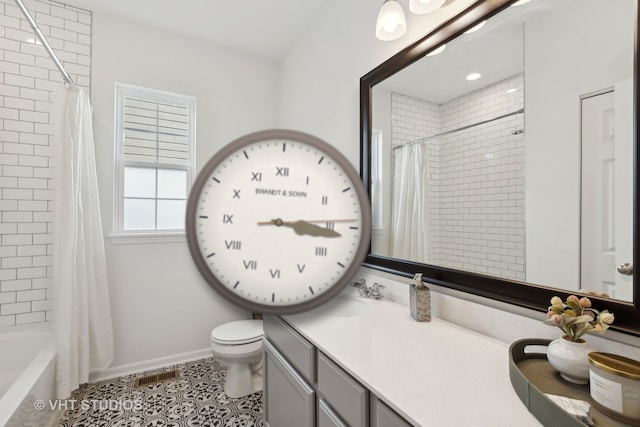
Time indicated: 3:16:14
